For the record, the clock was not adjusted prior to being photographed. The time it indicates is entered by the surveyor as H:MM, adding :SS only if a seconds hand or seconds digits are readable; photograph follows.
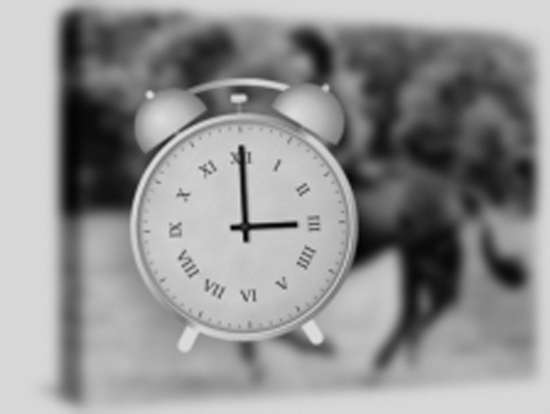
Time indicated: 3:00
